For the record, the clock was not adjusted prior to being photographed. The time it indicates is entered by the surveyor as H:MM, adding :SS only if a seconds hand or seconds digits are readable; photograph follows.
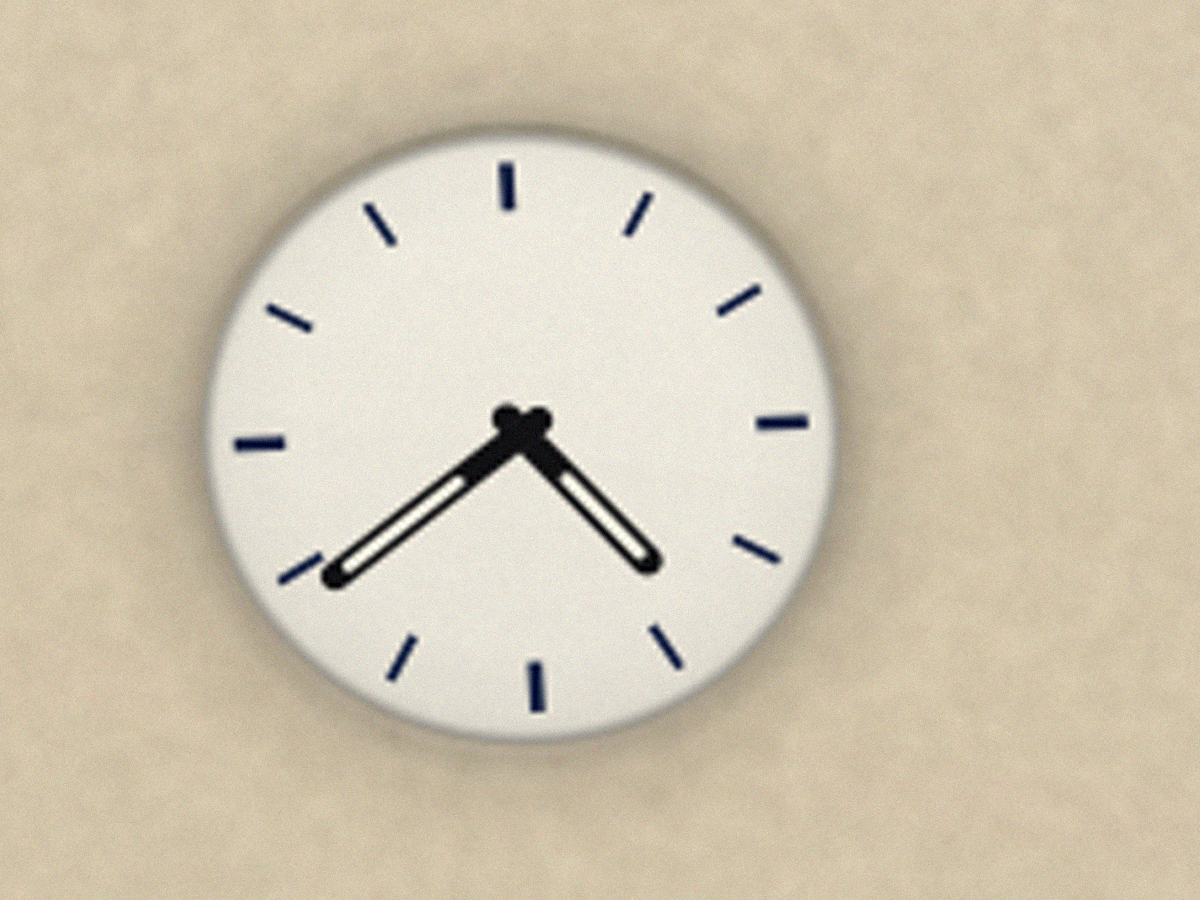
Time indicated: 4:39
